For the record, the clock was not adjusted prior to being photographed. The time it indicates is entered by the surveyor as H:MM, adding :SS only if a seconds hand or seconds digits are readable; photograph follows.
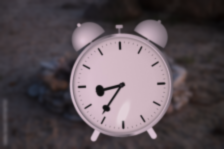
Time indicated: 8:36
